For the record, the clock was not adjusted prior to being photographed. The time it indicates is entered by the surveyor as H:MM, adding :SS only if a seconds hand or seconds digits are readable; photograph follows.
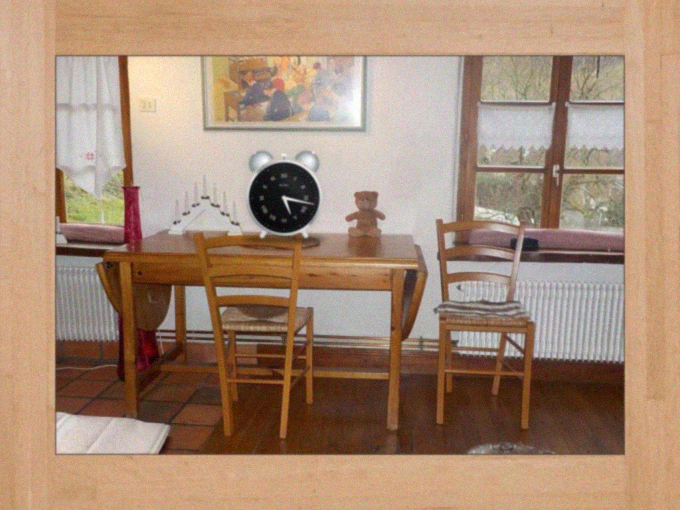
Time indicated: 5:17
